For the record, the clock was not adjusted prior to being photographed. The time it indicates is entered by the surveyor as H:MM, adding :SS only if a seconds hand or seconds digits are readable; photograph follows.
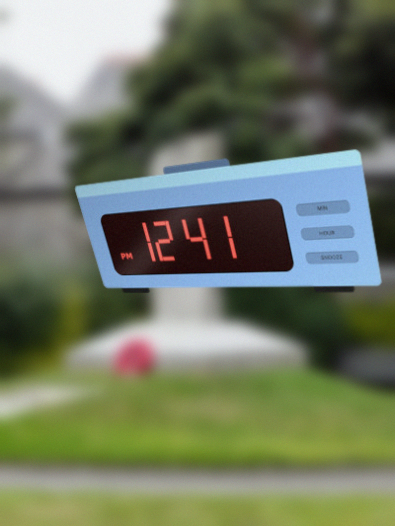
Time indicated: 12:41
